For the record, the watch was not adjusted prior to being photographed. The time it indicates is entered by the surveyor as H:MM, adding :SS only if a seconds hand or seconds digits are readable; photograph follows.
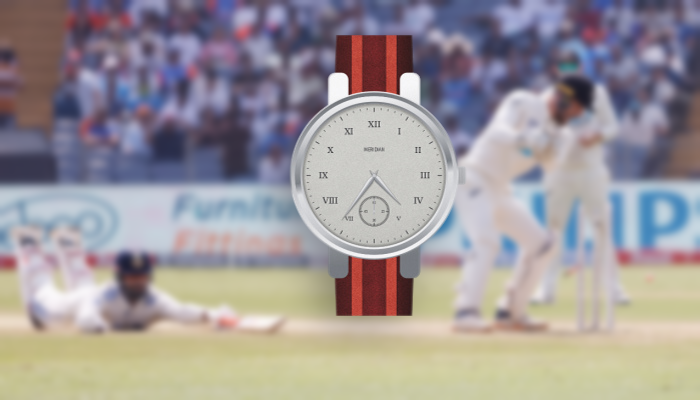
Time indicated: 4:36
